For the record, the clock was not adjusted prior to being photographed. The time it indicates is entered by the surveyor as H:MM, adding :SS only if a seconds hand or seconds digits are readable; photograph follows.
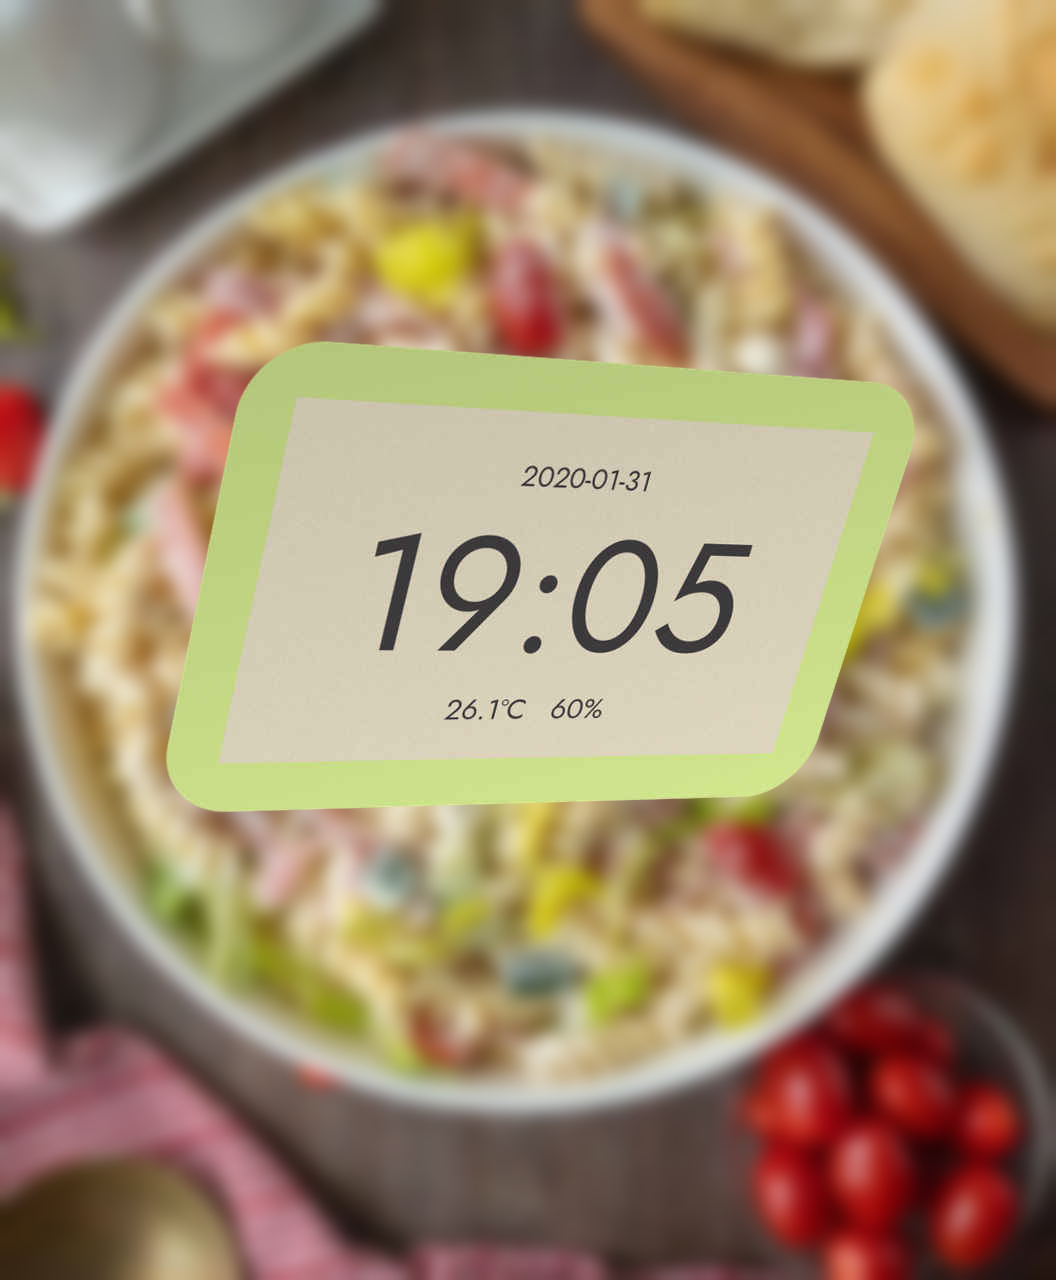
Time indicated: 19:05
